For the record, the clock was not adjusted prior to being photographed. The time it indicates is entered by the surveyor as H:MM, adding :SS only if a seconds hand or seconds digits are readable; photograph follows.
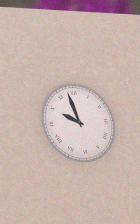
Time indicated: 9:58
